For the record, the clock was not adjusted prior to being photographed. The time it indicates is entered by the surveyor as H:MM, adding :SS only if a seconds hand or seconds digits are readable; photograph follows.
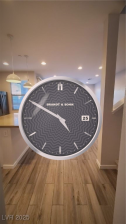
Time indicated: 4:50
